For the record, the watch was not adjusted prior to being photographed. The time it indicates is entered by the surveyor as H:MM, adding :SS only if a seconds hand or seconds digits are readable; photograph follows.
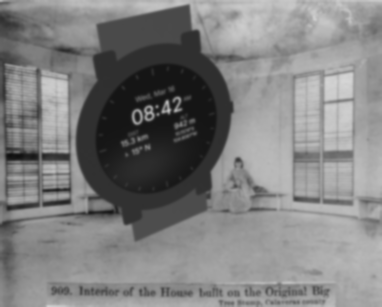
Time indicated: 8:42
